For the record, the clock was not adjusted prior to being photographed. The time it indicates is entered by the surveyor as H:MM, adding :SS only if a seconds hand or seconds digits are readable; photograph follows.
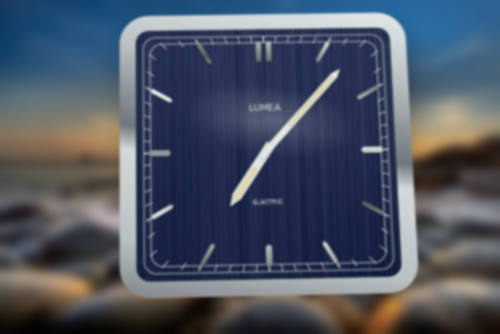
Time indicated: 7:07
